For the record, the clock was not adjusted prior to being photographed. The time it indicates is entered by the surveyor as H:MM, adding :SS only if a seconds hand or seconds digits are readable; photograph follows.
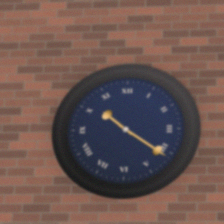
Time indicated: 10:21
